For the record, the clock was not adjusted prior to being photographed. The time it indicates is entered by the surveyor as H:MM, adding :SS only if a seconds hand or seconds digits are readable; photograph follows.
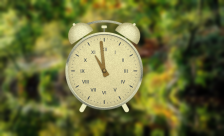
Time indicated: 10:59
